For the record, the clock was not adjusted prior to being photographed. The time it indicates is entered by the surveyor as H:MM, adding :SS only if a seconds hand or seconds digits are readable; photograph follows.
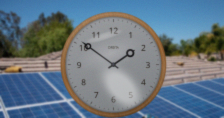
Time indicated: 1:51
